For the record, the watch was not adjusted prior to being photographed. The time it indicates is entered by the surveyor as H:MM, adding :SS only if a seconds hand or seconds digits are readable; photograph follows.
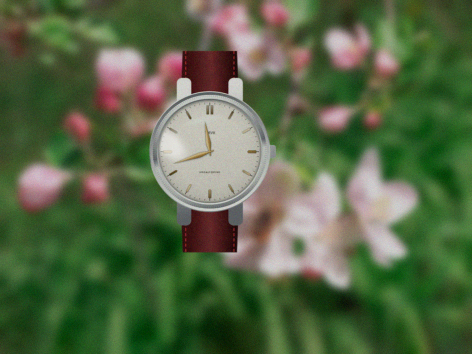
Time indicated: 11:42
